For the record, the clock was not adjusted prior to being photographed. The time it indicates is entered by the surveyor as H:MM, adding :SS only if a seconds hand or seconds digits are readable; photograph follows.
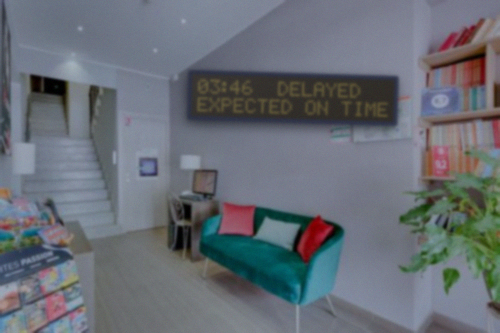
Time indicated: 3:46
